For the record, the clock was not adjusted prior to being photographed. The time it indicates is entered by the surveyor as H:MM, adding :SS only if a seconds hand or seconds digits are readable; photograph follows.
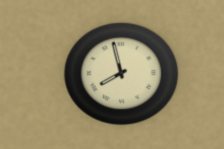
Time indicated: 7:58
